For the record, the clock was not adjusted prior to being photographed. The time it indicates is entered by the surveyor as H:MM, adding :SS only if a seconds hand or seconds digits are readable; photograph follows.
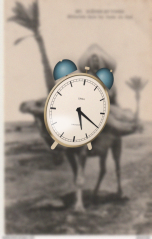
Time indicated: 5:20
